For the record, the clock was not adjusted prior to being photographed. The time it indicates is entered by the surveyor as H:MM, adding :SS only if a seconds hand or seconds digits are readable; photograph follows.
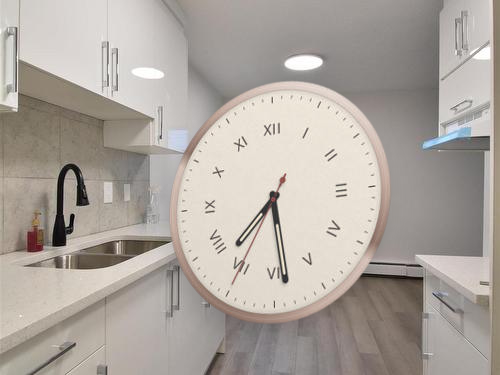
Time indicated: 7:28:35
